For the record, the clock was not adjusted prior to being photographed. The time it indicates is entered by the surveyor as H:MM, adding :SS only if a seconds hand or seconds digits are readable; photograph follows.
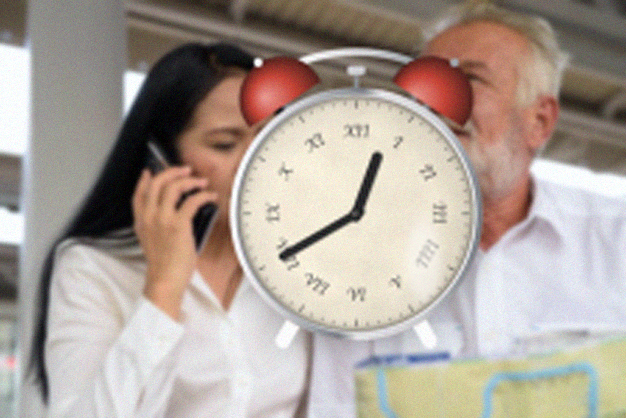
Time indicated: 12:40
